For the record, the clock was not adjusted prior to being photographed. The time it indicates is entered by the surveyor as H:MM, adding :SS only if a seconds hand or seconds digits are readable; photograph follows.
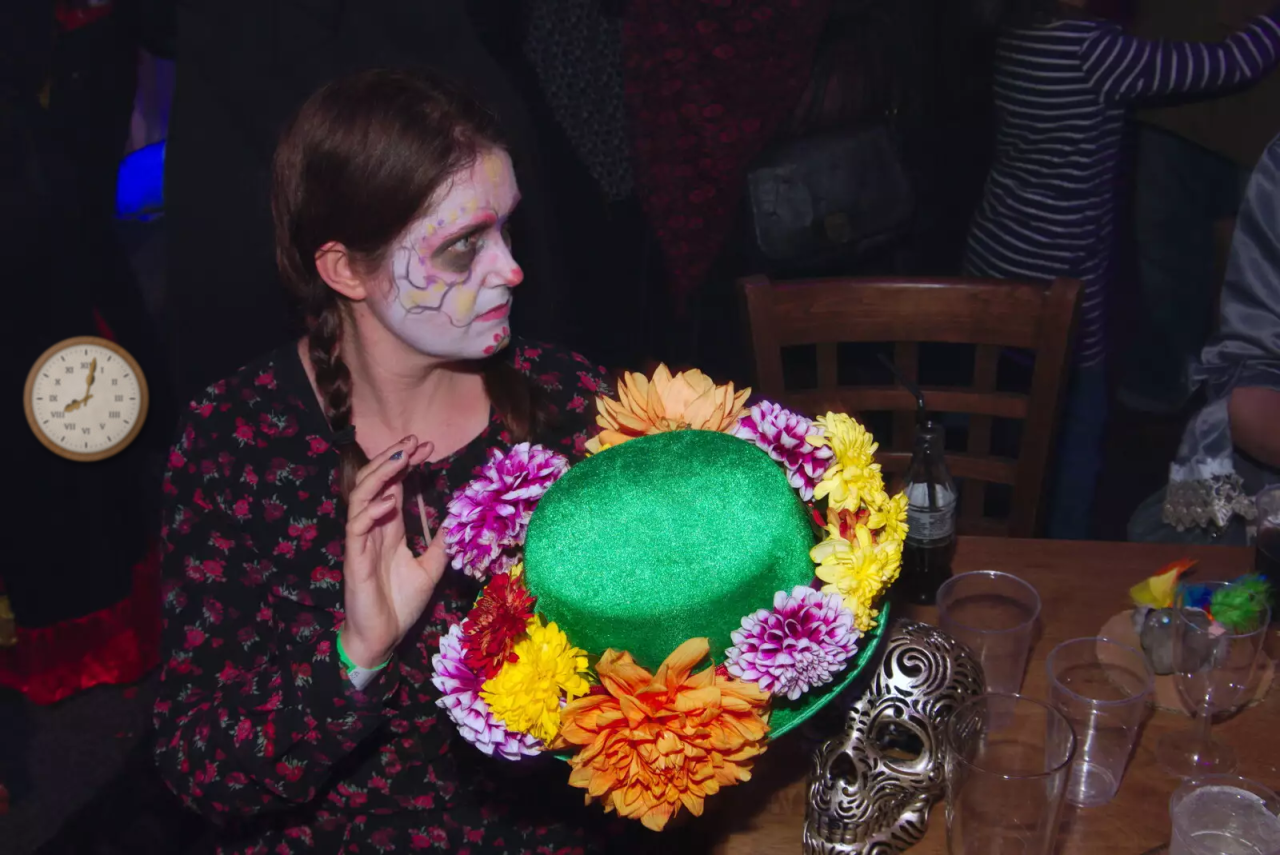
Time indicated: 8:02
